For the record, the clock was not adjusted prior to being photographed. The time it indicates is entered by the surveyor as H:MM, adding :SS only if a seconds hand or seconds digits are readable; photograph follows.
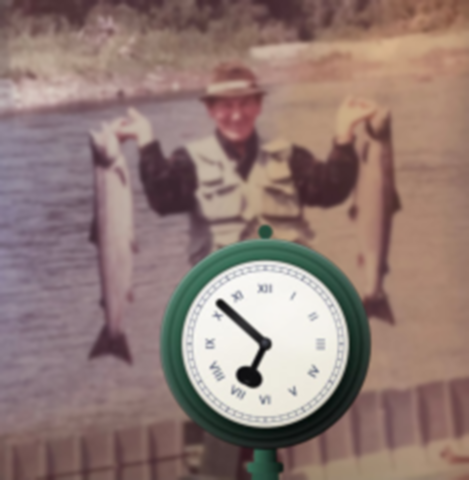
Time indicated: 6:52
